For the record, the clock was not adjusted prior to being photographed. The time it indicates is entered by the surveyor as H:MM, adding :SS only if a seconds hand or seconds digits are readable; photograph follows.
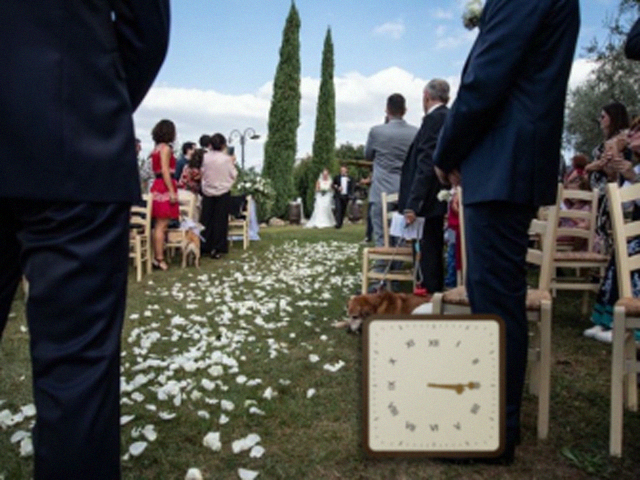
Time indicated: 3:15
